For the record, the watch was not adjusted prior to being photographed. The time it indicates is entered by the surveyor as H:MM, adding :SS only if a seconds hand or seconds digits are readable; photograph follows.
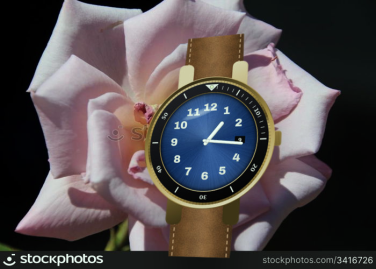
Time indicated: 1:16
